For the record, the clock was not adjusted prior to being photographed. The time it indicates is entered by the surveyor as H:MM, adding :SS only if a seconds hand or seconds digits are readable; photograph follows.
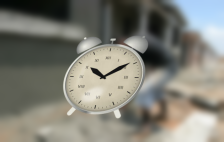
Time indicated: 10:09
